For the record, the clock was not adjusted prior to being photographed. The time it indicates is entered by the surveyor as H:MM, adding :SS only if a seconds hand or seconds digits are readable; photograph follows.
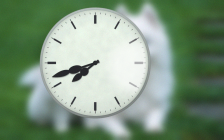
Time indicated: 7:42
